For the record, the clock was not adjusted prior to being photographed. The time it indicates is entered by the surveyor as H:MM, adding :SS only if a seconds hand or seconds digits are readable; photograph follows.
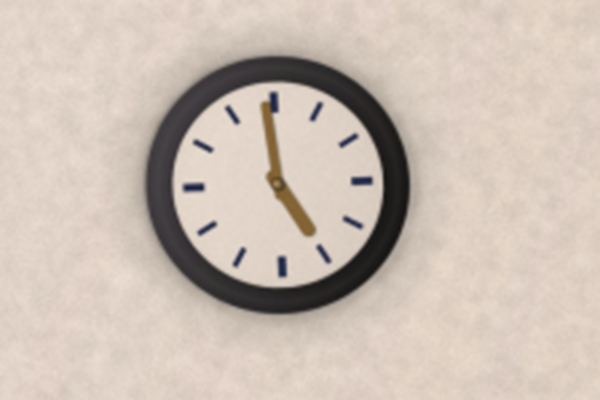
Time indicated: 4:59
